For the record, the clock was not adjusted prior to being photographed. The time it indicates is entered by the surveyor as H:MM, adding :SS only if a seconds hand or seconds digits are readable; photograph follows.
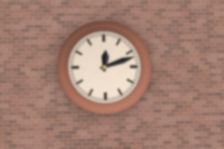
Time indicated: 12:12
